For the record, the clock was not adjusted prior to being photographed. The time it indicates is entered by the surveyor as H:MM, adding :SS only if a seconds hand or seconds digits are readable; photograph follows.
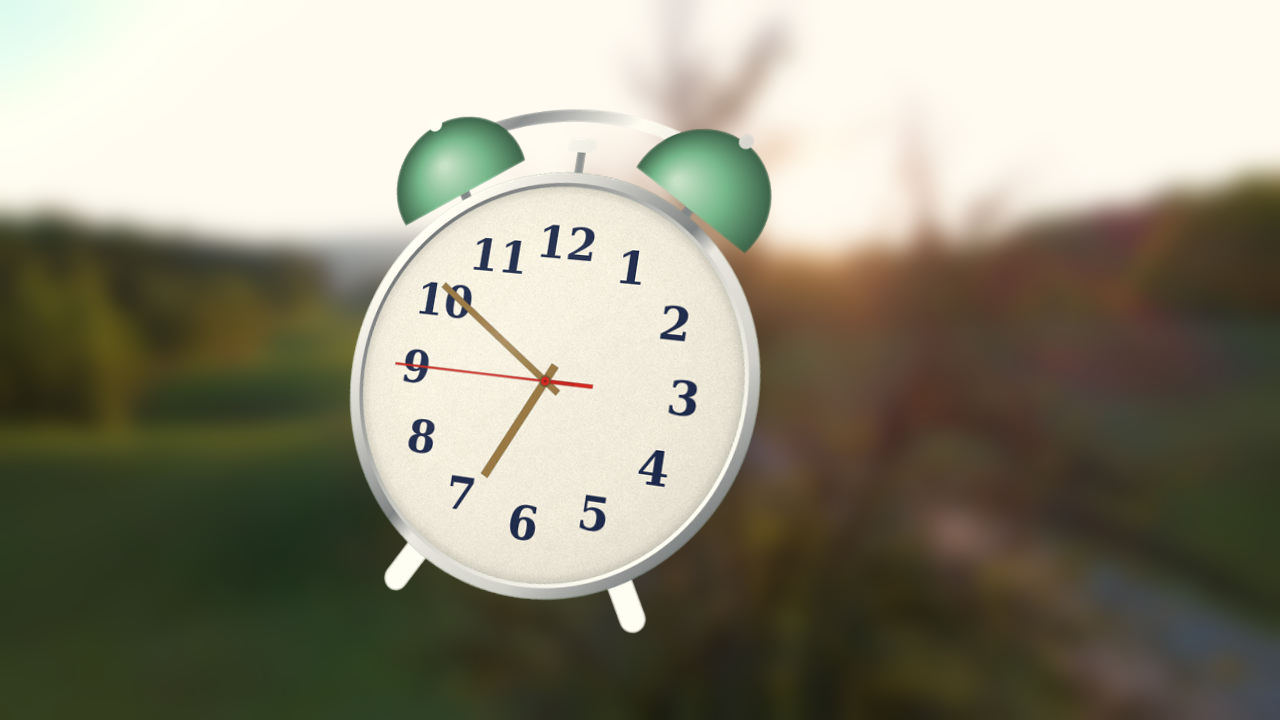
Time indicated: 6:50:45
